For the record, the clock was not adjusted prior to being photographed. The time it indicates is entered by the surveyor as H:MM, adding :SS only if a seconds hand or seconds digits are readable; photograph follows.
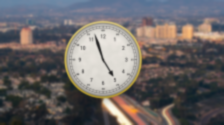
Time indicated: 4:57
